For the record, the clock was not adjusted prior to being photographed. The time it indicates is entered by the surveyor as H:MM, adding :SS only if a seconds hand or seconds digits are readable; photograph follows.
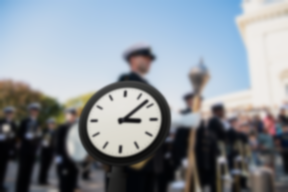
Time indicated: 3:08
